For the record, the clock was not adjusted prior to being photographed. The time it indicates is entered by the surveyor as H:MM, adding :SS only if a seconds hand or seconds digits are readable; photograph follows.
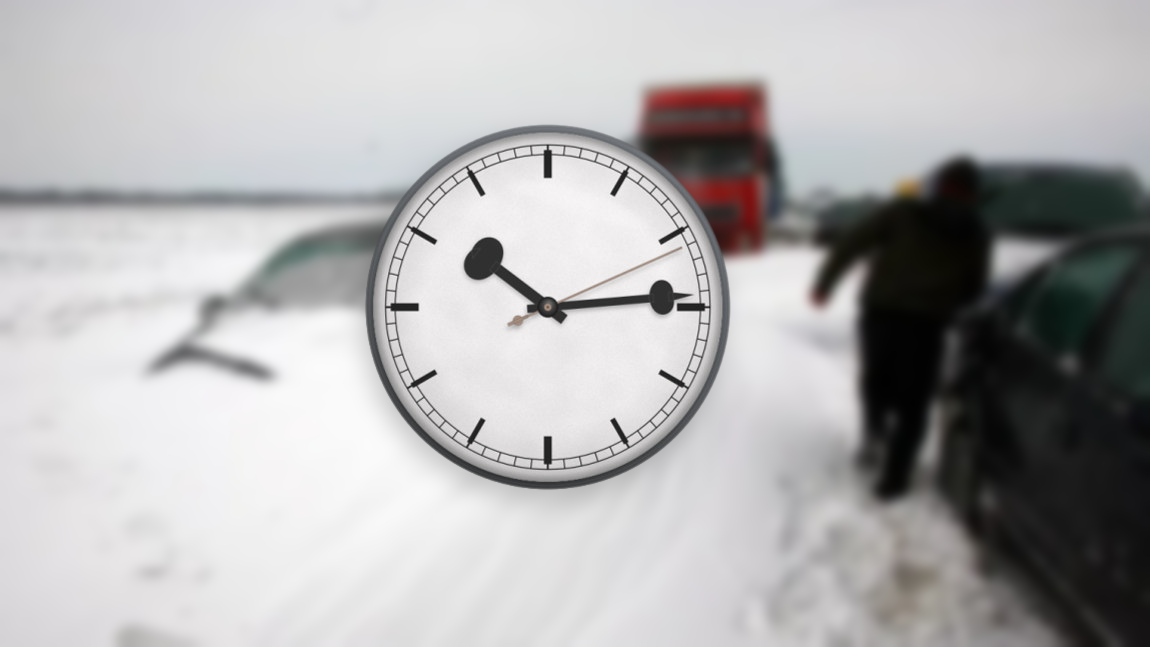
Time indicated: 10:14:11
